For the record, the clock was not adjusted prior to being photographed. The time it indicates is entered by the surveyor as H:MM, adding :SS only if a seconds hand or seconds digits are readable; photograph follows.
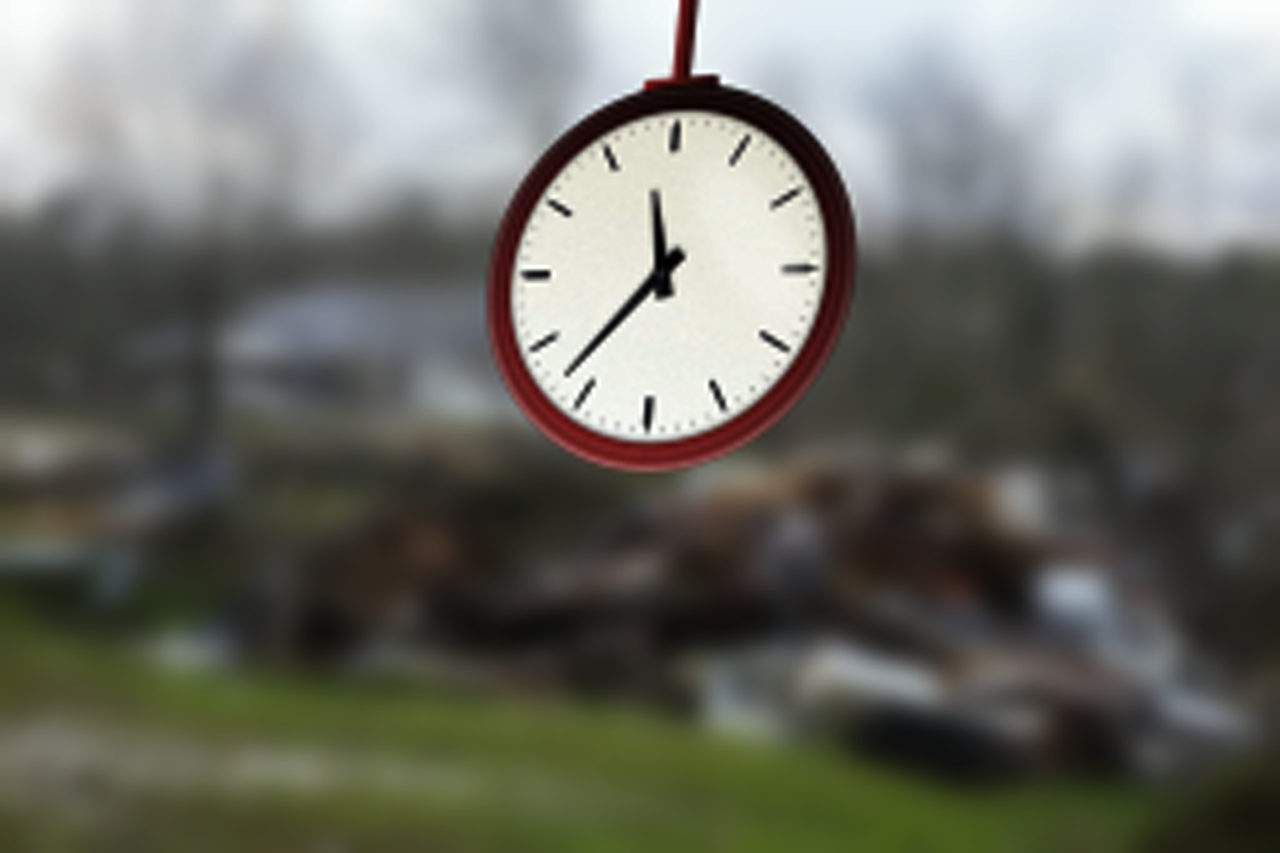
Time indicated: 11:37
